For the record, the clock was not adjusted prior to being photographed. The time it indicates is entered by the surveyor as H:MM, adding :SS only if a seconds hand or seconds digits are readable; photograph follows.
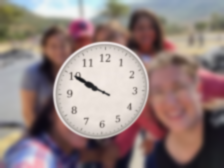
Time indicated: 9:50
